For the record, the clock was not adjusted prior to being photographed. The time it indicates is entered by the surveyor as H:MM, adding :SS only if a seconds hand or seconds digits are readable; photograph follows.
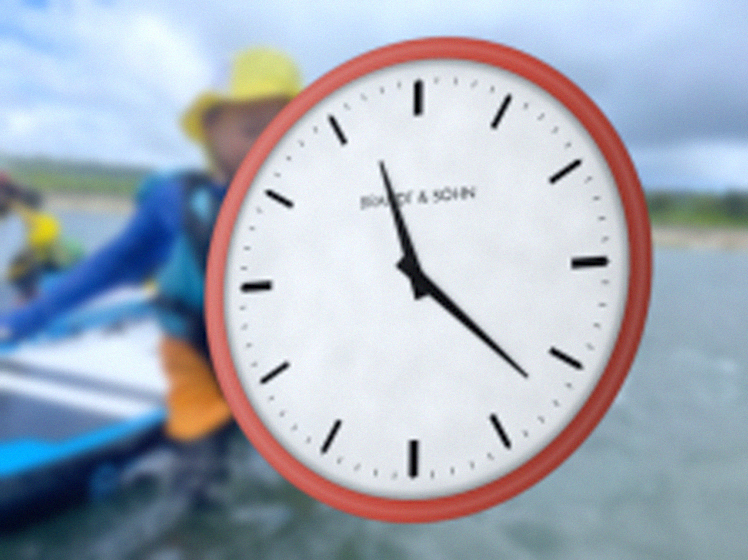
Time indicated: 11:22
